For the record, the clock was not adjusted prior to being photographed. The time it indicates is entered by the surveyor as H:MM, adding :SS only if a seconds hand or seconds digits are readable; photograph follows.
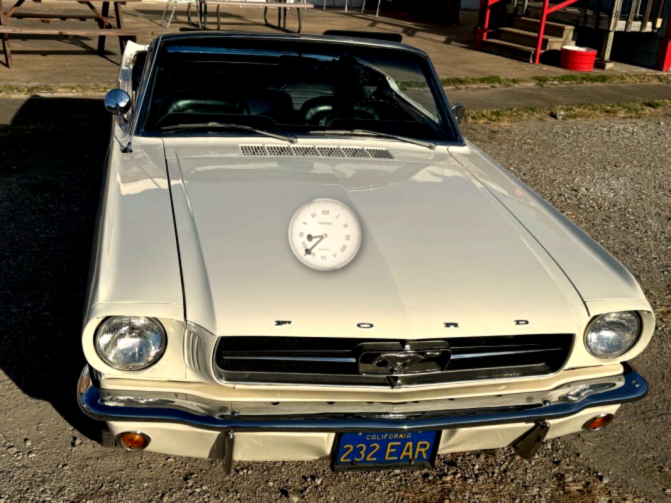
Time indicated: 8:37
